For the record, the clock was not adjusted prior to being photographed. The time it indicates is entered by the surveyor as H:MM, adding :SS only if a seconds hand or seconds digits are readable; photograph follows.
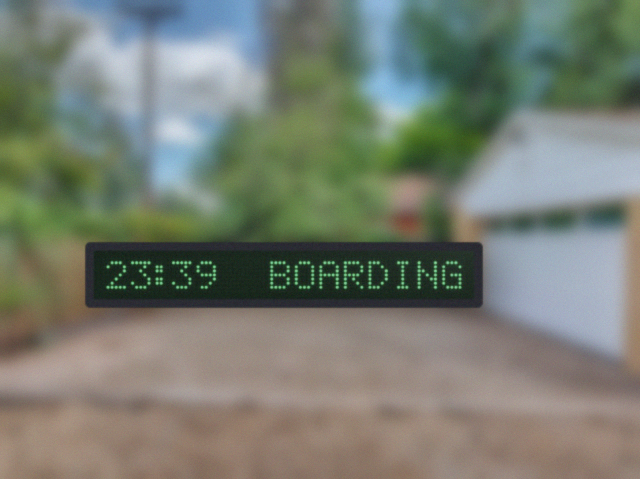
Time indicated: 23:39
